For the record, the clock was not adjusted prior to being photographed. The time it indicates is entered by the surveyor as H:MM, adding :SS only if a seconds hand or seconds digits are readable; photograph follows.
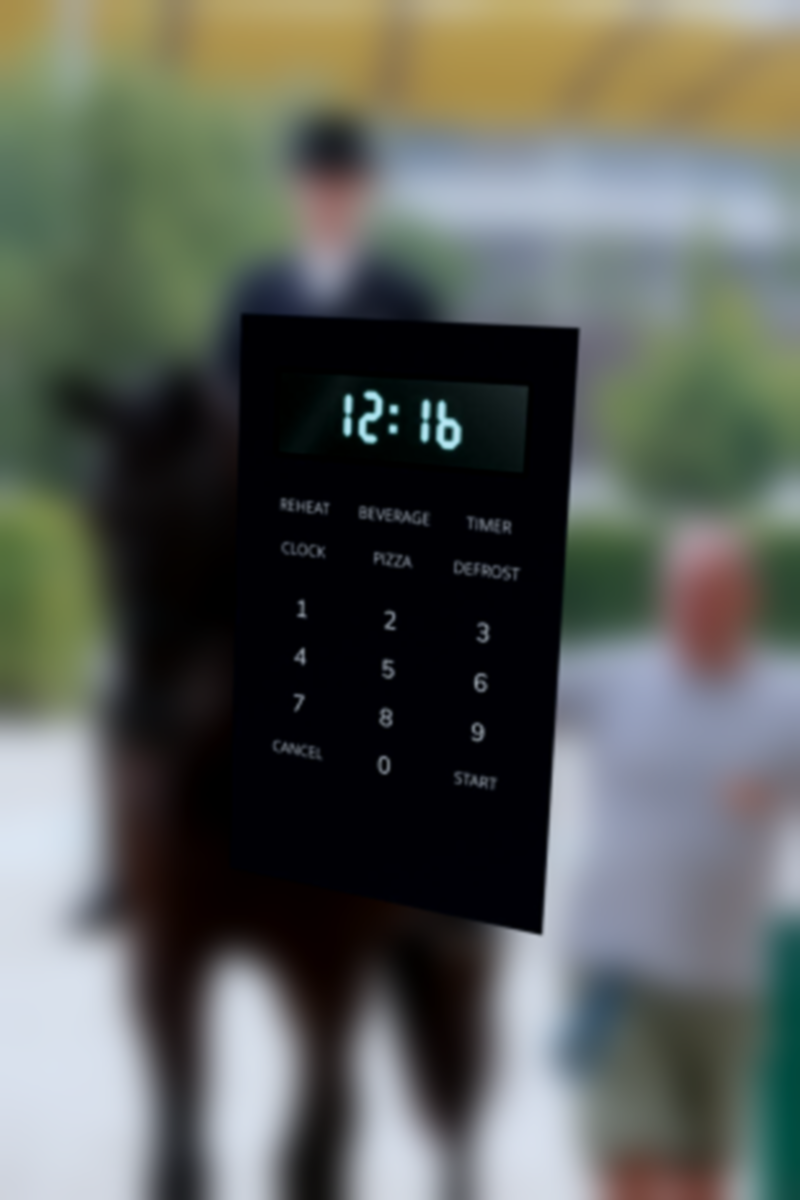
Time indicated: 12:16
